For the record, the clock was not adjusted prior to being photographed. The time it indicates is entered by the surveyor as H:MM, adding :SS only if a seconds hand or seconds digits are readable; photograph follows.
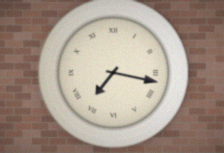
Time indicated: 7:17
